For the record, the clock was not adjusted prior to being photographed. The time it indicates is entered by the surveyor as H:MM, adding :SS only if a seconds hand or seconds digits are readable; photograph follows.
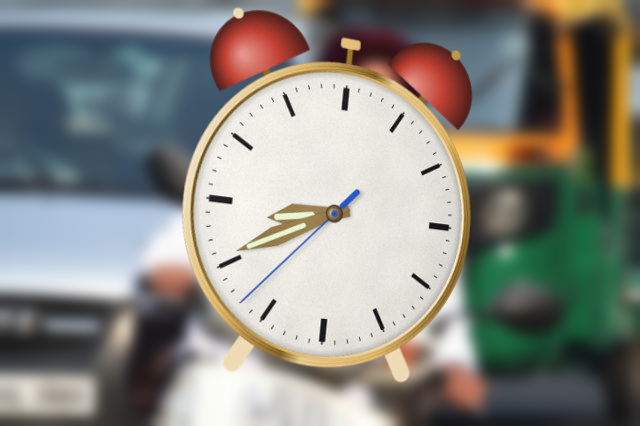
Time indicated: 8:40:37
